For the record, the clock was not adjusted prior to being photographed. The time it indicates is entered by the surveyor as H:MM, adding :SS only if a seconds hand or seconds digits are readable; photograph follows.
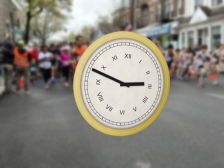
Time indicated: 2:48
